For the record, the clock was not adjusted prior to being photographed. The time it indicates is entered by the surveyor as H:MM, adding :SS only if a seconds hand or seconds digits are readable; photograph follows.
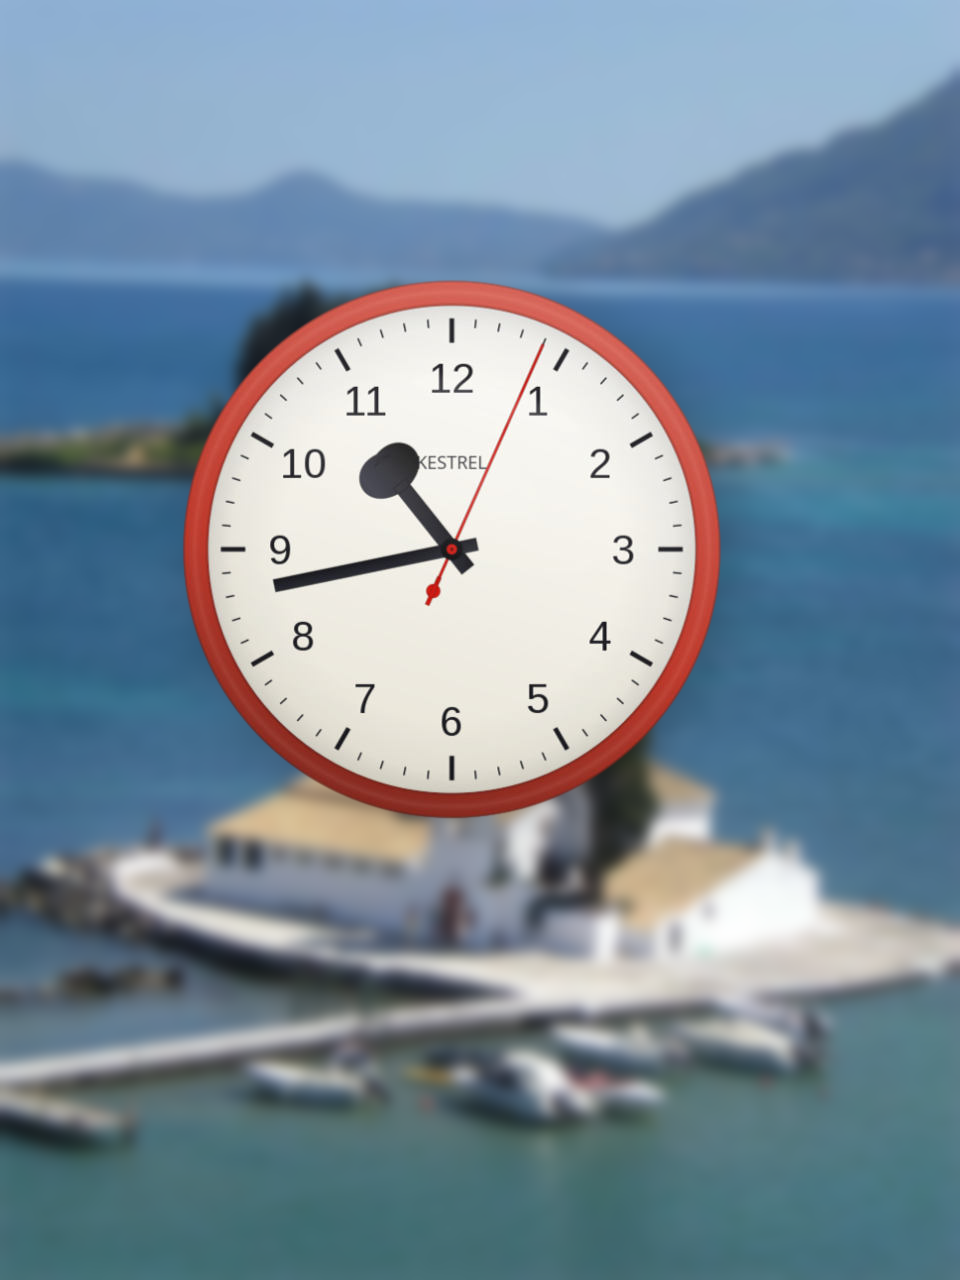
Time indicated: 10:43:04
